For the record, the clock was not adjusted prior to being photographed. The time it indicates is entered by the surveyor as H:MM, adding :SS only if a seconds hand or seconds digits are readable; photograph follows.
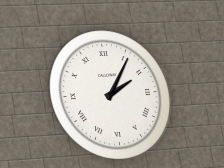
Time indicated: 2:06
